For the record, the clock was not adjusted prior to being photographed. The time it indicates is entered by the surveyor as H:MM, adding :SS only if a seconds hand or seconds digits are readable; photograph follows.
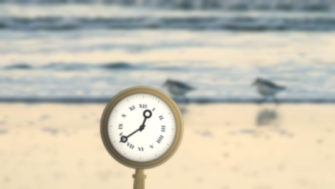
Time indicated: 12:39
